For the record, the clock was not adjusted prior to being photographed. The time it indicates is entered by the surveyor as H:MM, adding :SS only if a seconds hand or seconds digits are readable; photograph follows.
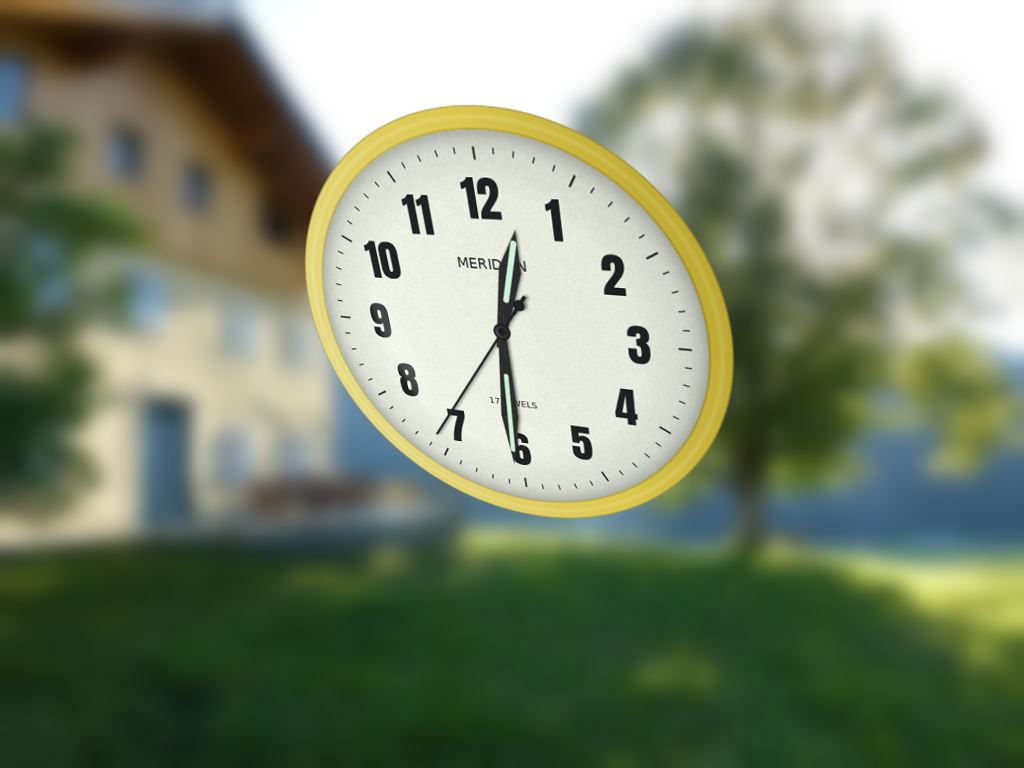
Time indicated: 12:30:36
